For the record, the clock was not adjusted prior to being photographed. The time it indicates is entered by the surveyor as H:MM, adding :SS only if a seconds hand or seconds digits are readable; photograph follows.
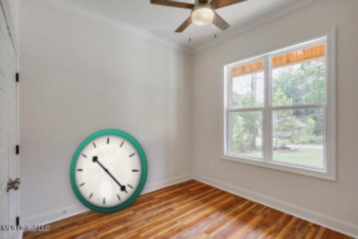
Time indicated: 10:22
